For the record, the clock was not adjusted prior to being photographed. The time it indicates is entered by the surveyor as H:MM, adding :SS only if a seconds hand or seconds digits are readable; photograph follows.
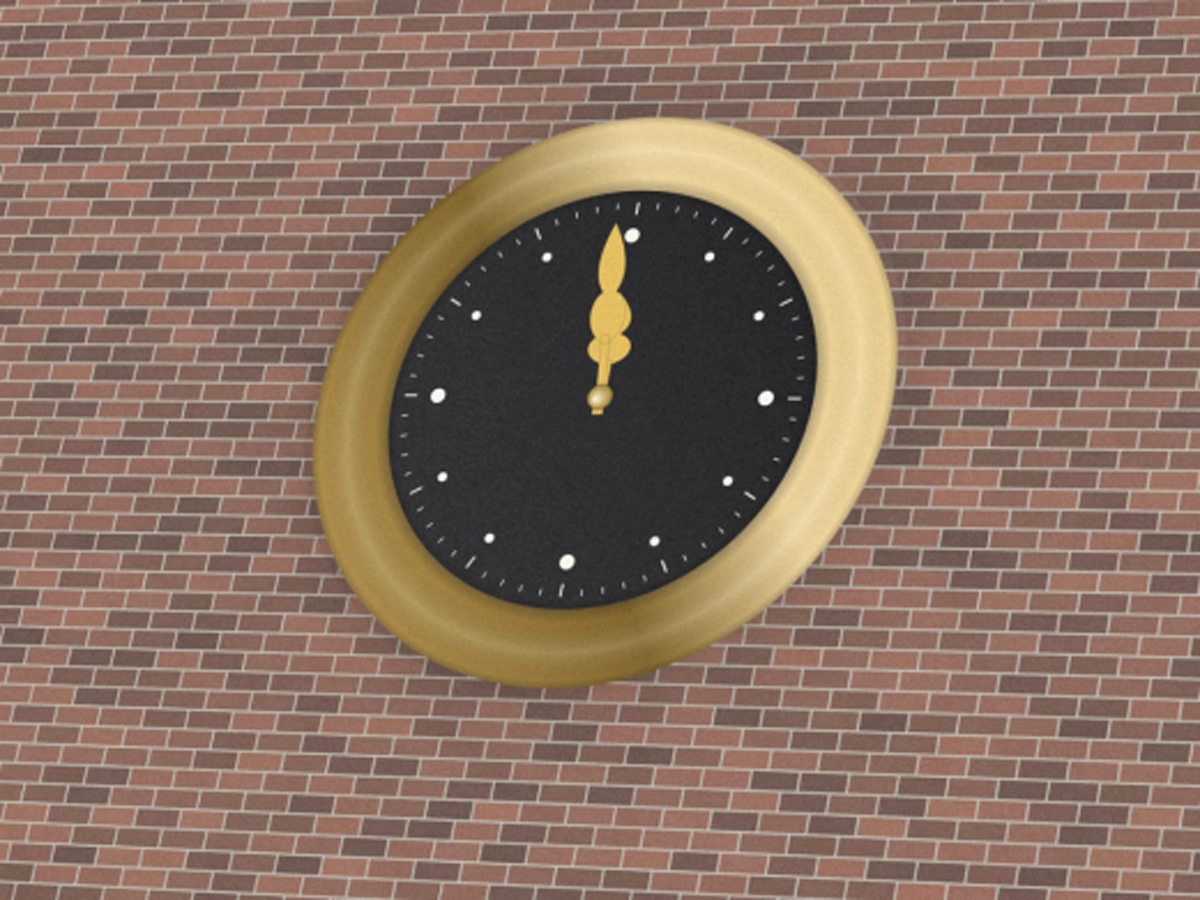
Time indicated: 11:59
